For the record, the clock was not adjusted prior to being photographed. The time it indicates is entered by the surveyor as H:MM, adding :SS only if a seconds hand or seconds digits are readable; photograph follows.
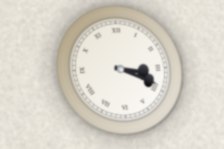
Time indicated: 3:19
